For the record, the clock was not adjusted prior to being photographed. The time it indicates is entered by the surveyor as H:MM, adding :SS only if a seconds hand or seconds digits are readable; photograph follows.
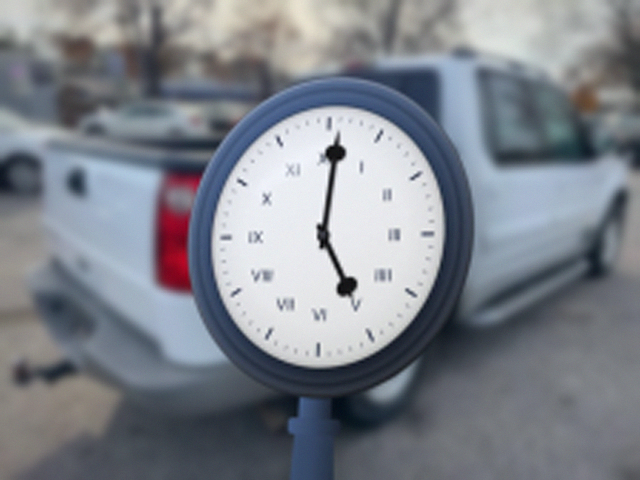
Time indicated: 5:01
